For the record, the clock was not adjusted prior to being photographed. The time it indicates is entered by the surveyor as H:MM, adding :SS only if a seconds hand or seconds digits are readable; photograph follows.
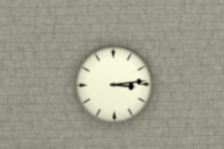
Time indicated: 3:14
